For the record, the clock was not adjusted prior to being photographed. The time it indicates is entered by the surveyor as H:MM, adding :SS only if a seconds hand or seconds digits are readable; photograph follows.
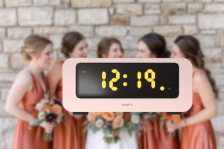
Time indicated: 12:19
